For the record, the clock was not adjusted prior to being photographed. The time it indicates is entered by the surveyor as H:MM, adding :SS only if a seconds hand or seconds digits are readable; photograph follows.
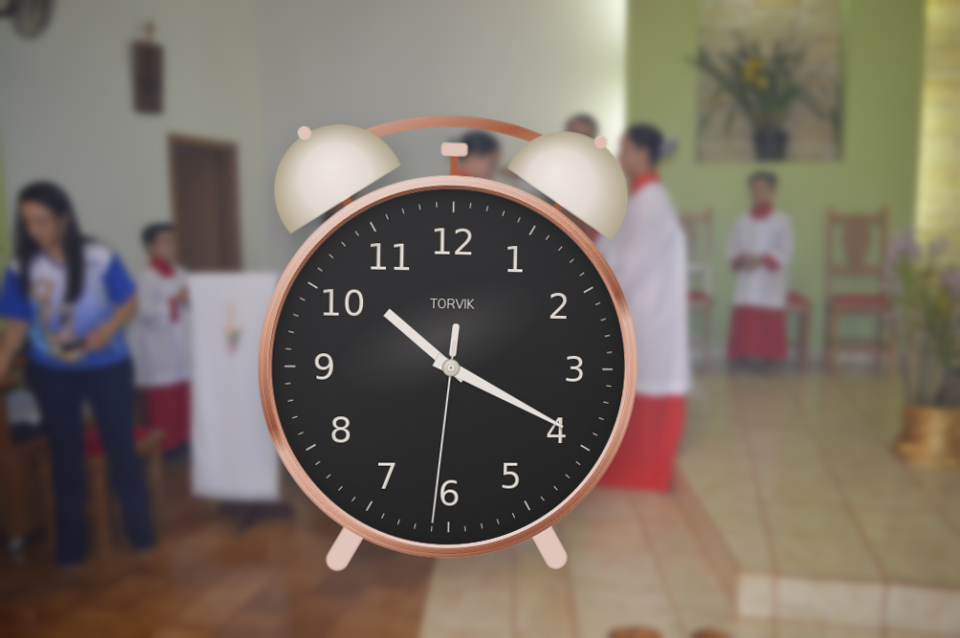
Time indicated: 10:19:31
